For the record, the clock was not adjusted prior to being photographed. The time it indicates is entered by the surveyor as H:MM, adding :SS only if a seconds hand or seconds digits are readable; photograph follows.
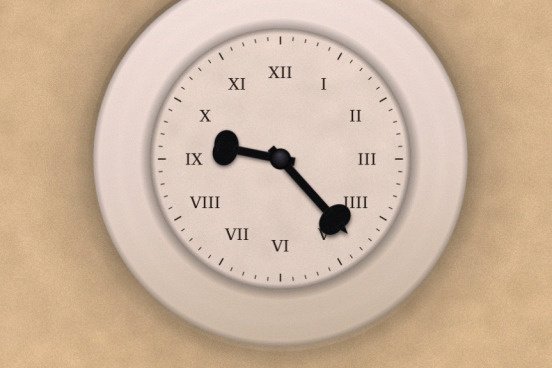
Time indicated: 9:23
